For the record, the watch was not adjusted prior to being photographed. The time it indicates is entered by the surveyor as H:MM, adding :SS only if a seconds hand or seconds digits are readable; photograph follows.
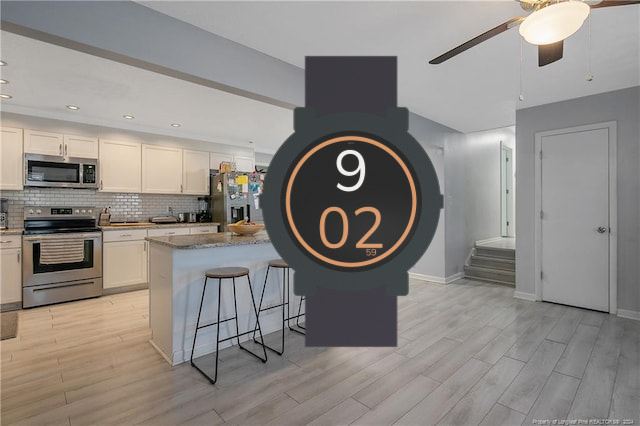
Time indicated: 9:02:59
